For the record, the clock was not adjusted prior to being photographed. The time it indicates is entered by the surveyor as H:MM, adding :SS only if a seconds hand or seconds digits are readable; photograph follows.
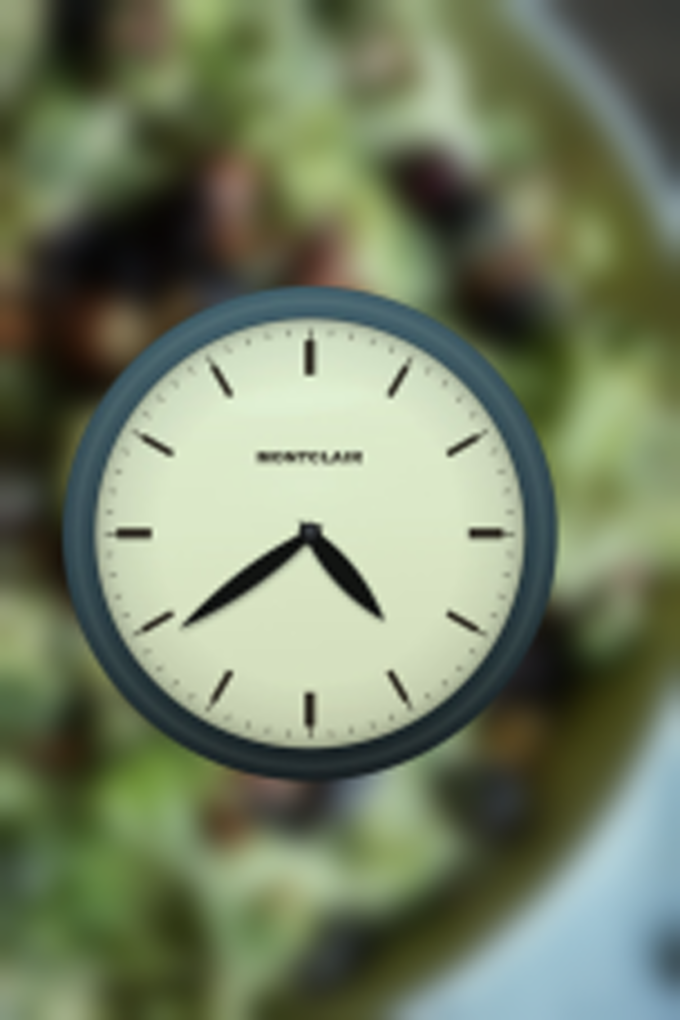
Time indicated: 4:39
